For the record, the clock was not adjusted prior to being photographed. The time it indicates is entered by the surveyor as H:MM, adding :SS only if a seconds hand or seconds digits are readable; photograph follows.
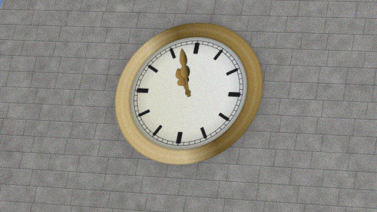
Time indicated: 10:57
